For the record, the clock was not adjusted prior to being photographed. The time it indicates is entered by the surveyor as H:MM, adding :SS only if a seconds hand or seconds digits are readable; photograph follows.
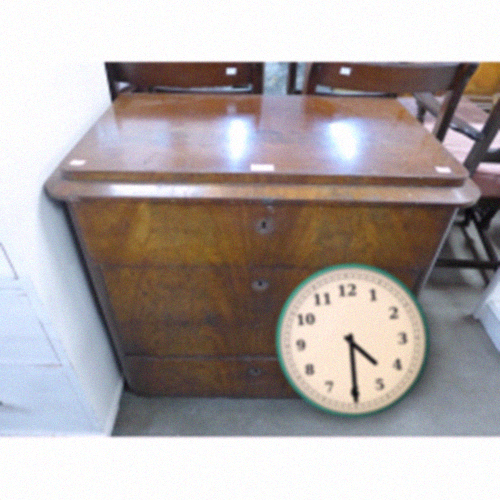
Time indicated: 4:30
